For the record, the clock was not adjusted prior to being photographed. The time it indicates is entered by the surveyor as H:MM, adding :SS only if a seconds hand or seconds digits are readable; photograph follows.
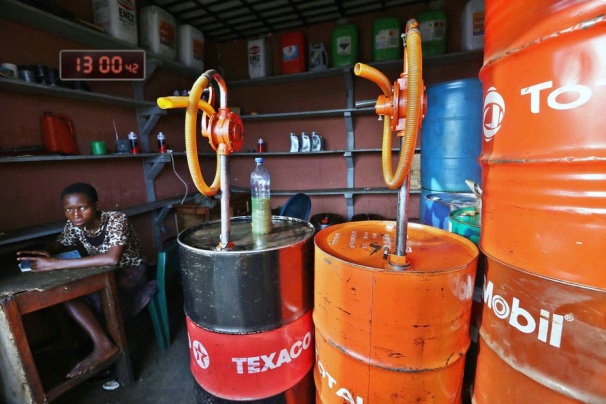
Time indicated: 13:00:42
